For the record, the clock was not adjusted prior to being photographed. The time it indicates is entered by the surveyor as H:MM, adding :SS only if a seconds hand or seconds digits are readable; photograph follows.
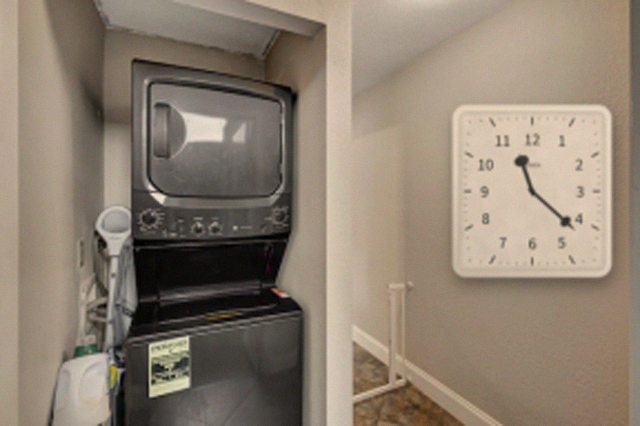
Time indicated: 11:22
